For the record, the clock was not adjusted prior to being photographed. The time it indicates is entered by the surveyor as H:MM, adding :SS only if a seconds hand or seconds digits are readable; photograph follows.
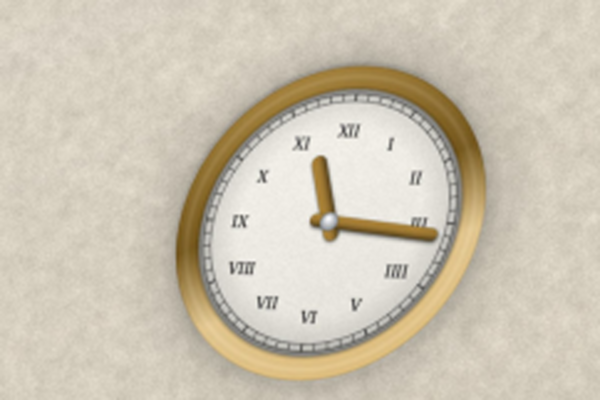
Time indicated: 11:16
